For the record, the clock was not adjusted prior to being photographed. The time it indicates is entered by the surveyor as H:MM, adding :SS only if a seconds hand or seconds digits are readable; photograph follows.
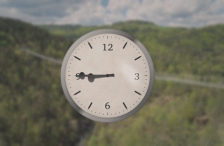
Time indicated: 8:45
